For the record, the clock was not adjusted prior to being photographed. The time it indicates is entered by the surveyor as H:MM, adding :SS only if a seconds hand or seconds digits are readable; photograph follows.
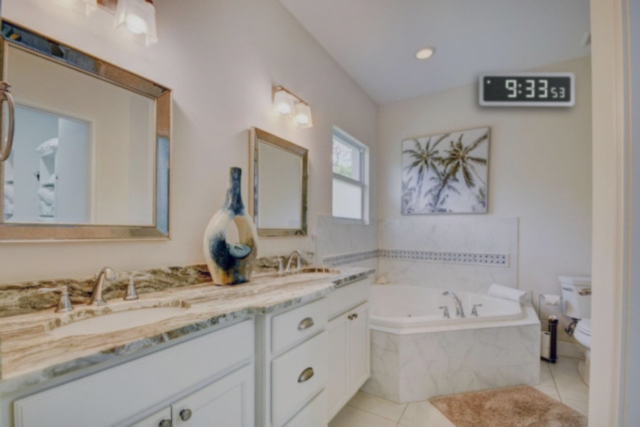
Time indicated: 9:33
